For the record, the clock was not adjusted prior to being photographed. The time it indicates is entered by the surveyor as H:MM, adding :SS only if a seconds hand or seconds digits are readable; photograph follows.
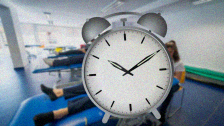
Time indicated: 10:10
